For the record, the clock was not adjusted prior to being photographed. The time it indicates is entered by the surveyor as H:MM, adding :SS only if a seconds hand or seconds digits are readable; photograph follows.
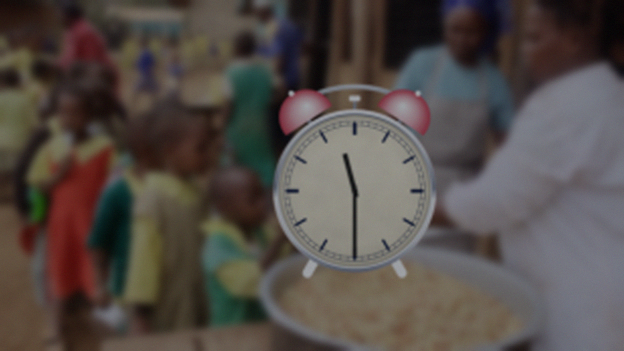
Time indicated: 11:30
